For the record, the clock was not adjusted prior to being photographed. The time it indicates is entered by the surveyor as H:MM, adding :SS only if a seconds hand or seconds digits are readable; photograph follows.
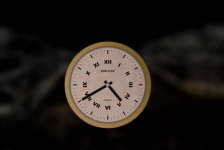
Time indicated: 4:40
